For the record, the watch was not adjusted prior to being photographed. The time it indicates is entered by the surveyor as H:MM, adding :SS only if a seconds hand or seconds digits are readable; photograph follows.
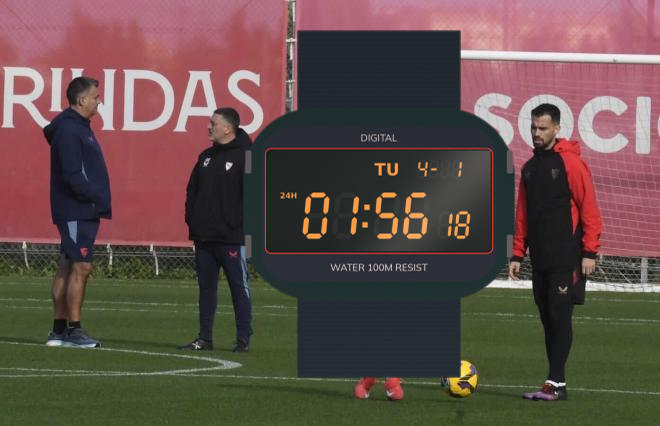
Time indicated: 1:56:18
